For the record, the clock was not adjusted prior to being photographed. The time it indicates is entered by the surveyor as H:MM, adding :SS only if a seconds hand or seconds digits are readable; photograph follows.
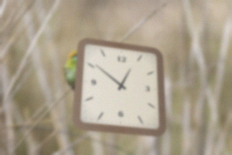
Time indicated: 12:51
